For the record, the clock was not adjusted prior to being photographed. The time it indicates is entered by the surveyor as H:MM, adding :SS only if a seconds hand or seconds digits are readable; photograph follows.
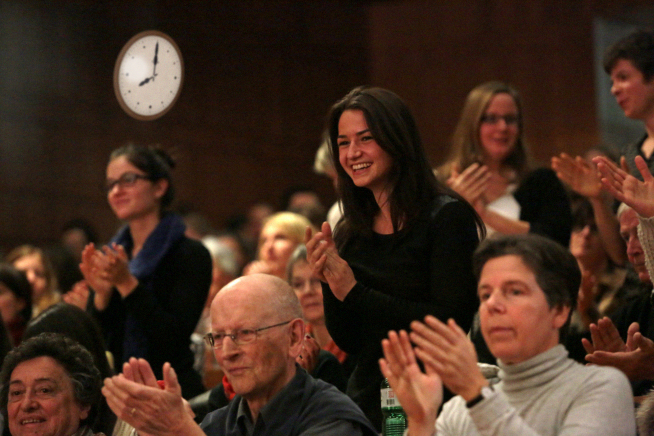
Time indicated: 8:00
